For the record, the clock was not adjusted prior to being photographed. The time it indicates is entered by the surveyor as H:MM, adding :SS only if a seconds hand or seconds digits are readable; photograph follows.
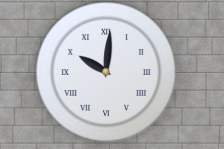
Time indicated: 10:01
